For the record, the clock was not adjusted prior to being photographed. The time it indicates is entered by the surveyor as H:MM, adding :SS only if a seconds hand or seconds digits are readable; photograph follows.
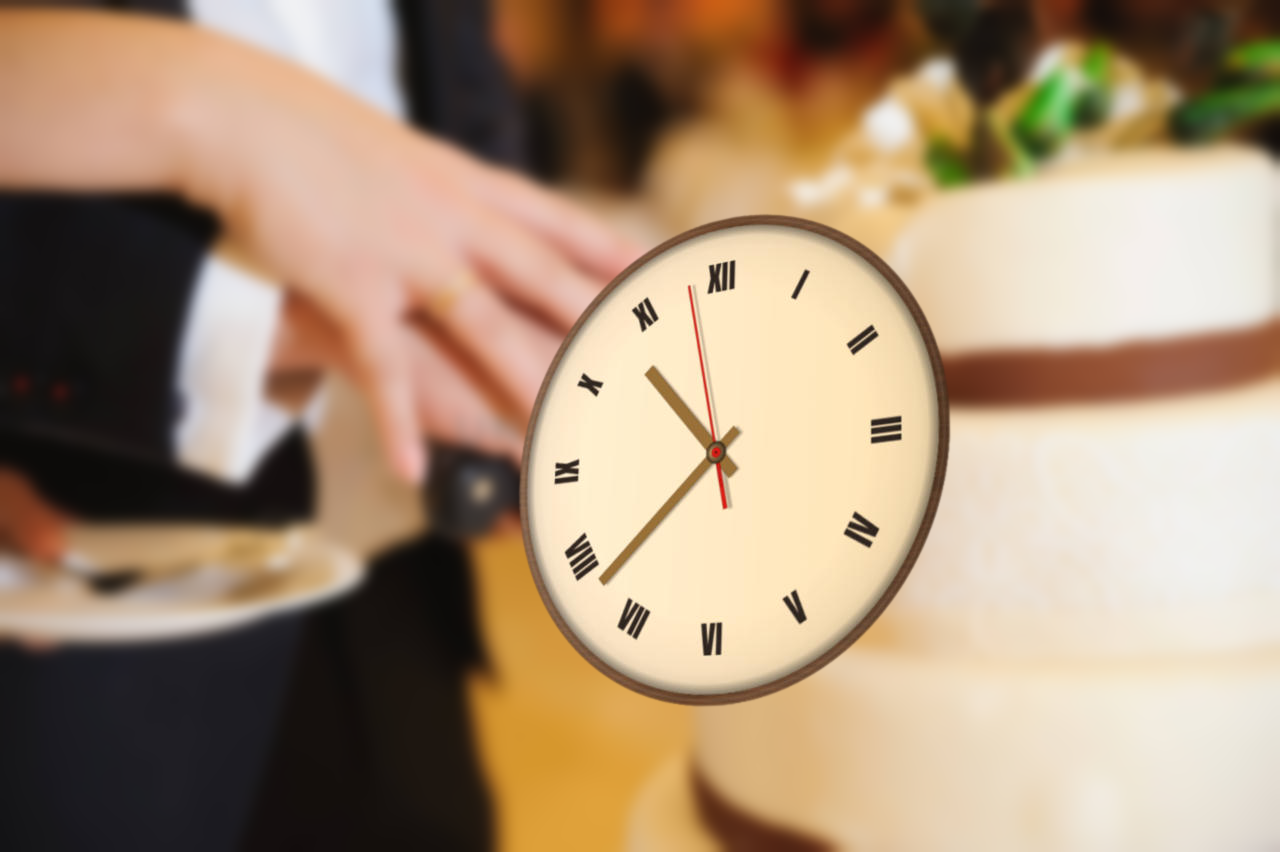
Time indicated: 10:37:58
